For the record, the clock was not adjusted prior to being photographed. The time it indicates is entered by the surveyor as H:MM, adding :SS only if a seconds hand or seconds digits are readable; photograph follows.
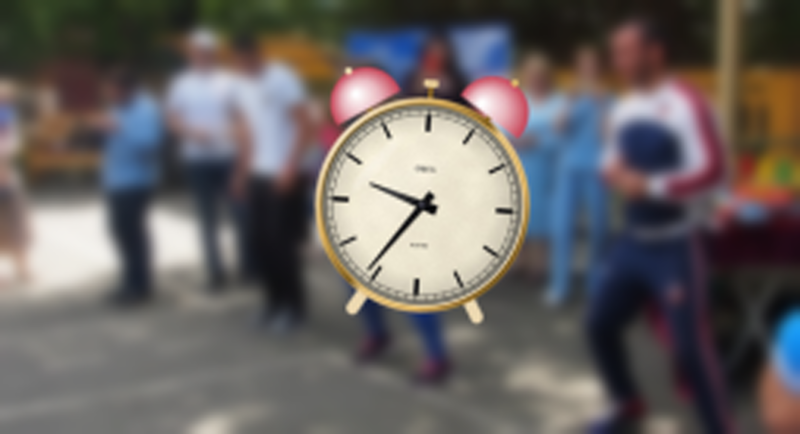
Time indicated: 9:36
